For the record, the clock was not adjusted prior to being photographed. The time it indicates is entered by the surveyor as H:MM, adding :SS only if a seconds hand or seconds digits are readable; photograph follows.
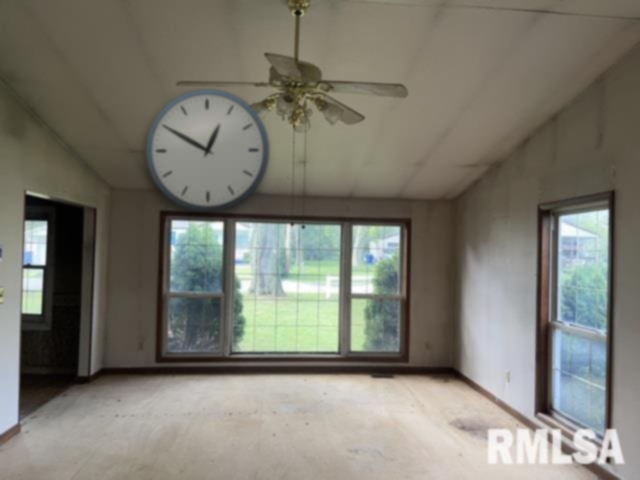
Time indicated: 12:50
